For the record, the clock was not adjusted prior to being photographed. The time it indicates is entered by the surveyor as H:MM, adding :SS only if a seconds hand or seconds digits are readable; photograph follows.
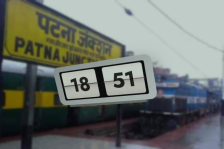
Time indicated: 18:51
